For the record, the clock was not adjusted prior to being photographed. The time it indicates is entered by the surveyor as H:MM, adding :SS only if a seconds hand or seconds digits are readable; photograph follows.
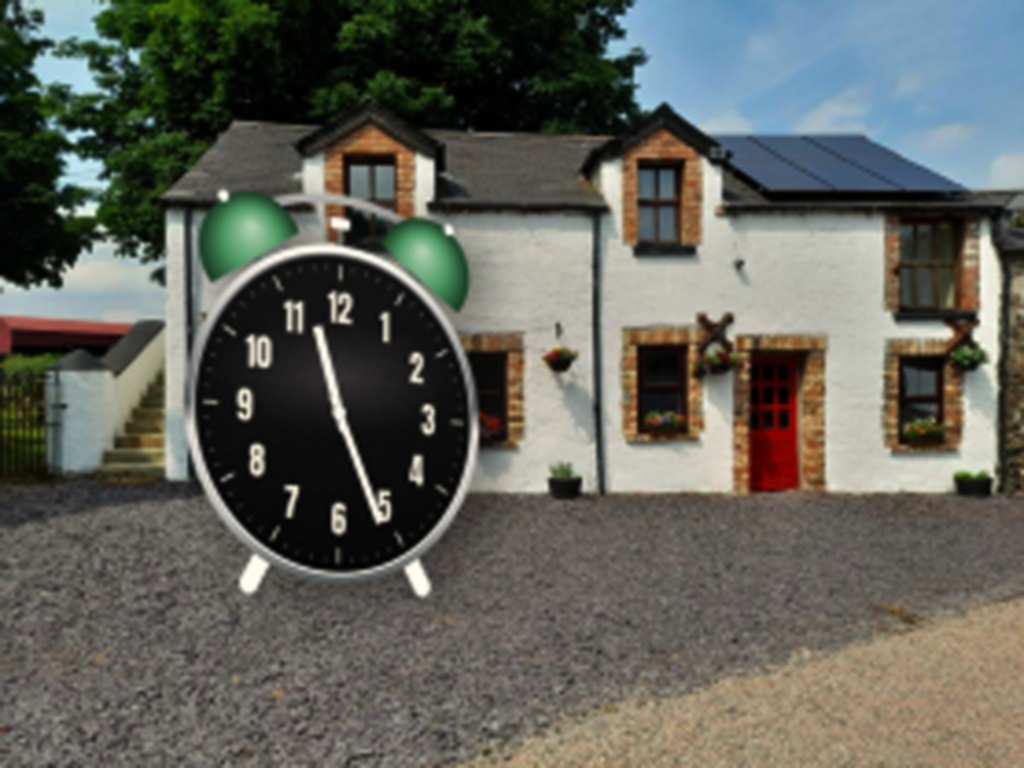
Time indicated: 11:26
